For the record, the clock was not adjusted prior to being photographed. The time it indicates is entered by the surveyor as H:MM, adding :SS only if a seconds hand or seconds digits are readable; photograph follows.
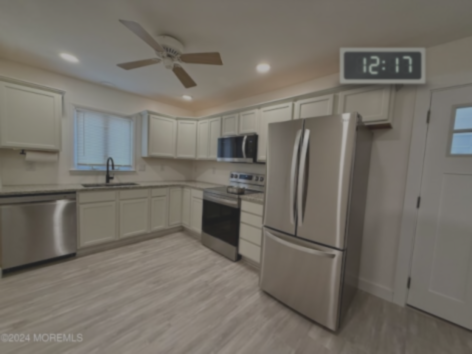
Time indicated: 12:17
